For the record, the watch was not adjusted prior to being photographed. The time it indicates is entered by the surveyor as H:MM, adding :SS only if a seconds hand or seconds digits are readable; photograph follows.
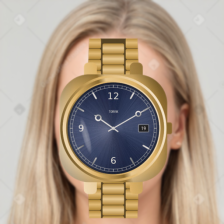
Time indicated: 10:10
